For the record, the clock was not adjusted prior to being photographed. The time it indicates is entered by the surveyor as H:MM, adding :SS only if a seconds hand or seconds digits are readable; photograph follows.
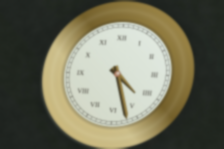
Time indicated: 4:27
